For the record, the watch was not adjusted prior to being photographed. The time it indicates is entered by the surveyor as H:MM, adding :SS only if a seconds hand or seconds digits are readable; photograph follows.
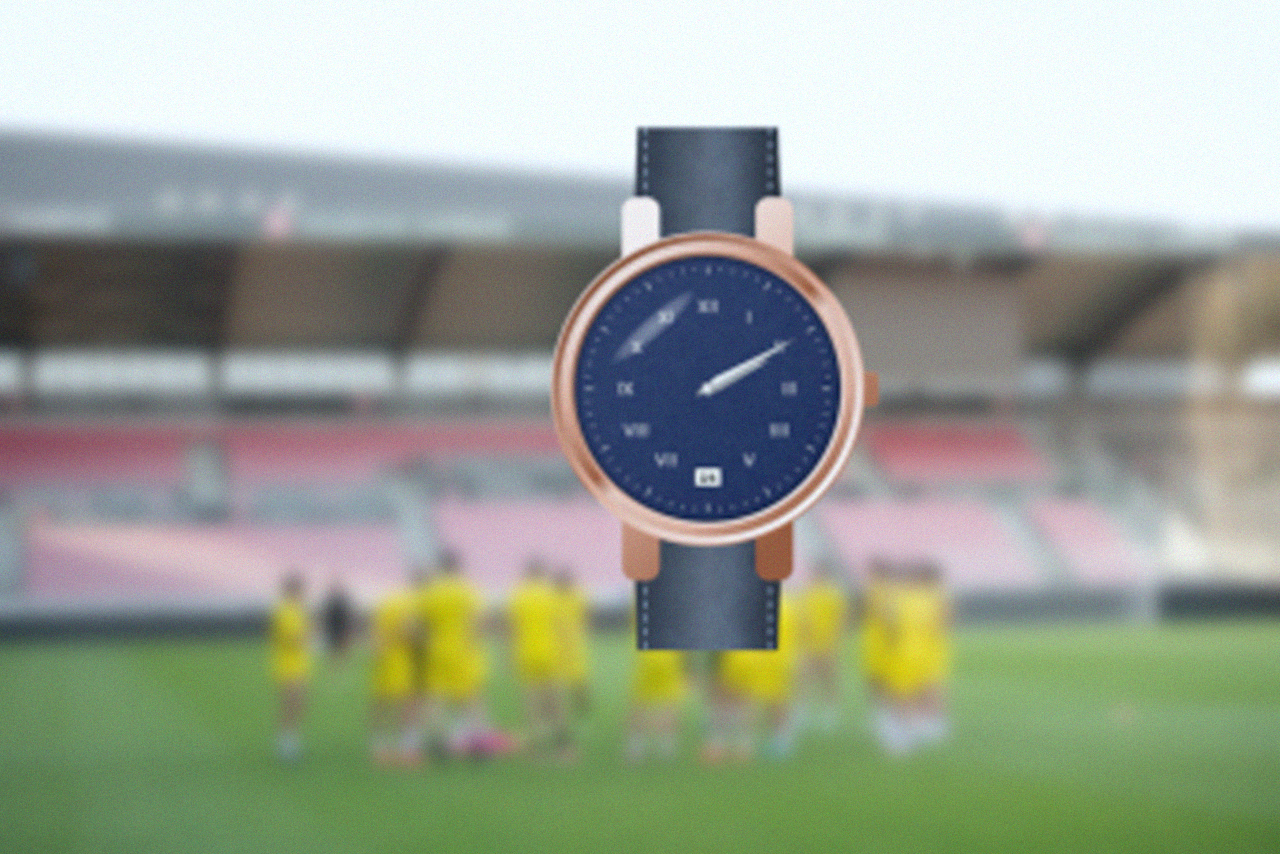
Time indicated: 2:10
